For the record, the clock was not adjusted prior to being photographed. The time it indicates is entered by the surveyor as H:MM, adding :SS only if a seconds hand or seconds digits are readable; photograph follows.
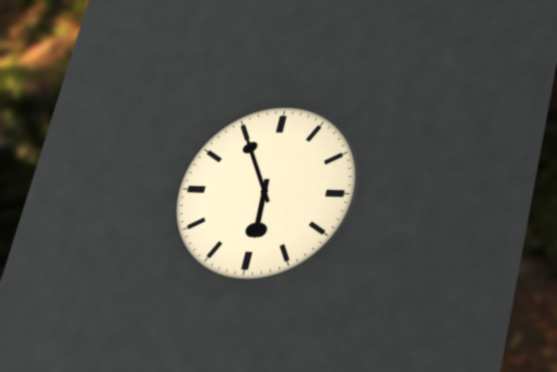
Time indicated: 5:55
